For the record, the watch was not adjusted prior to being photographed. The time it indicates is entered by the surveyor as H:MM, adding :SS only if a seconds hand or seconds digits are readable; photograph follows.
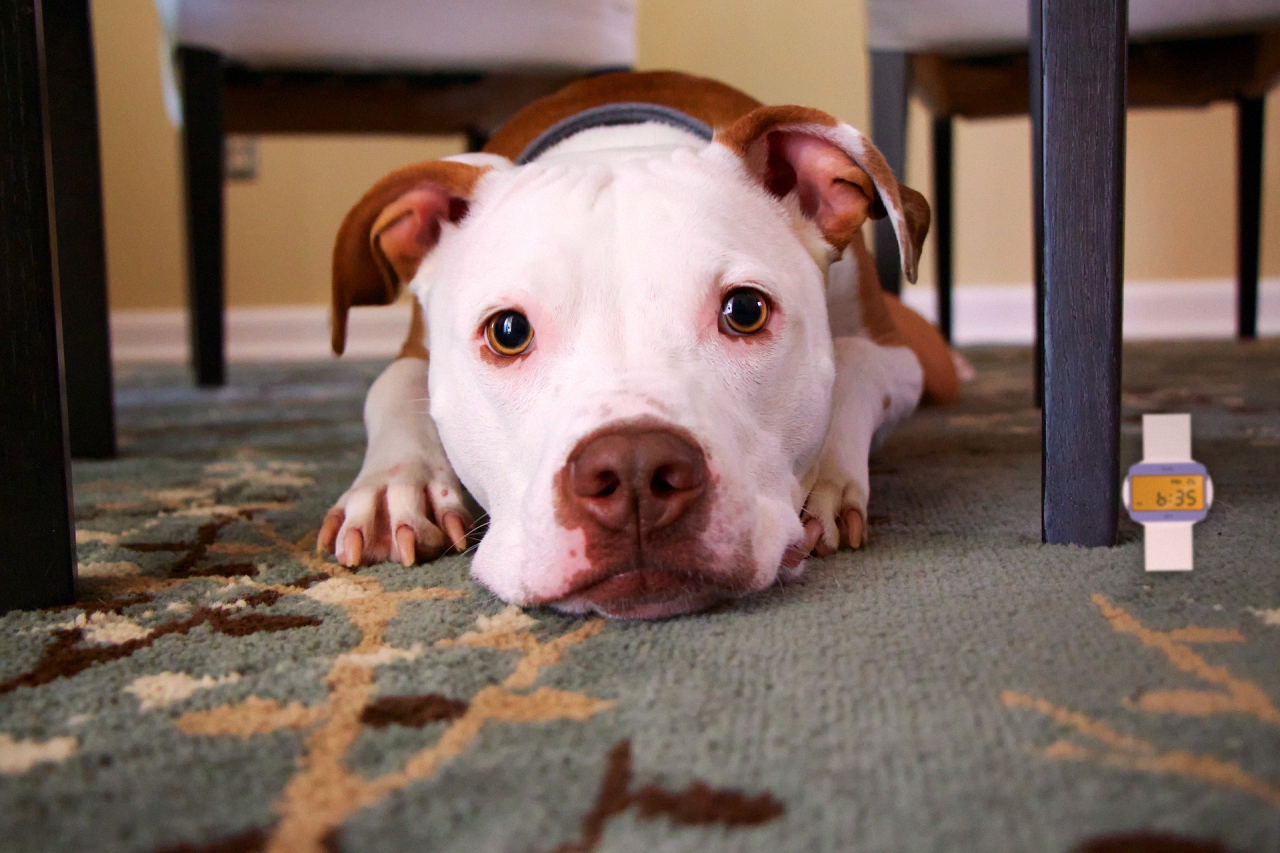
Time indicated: 6:35
